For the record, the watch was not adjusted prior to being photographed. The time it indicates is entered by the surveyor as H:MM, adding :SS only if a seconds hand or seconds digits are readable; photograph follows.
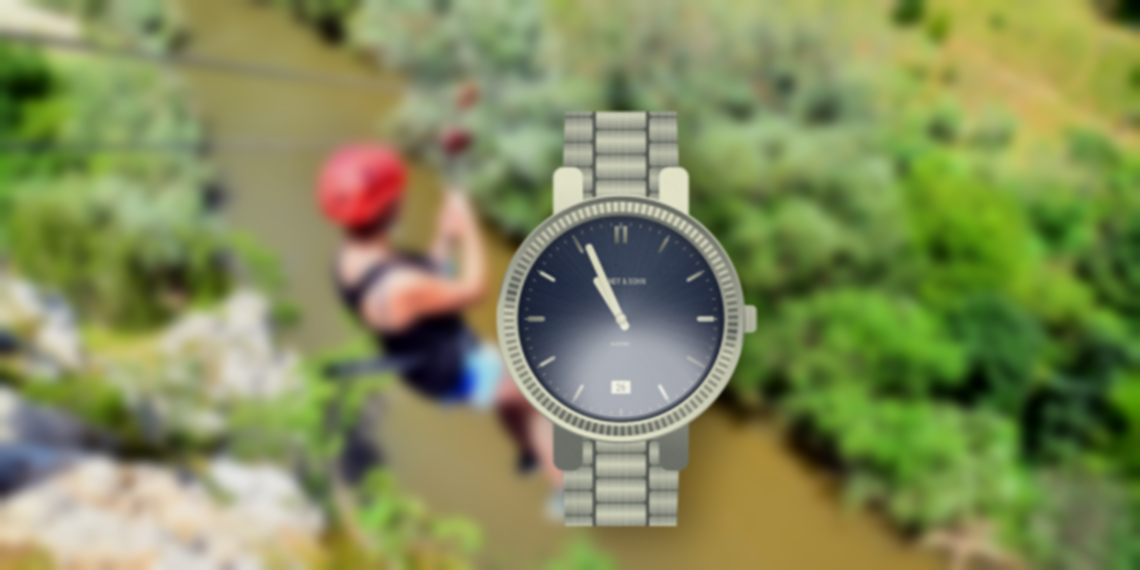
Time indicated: 10:56
